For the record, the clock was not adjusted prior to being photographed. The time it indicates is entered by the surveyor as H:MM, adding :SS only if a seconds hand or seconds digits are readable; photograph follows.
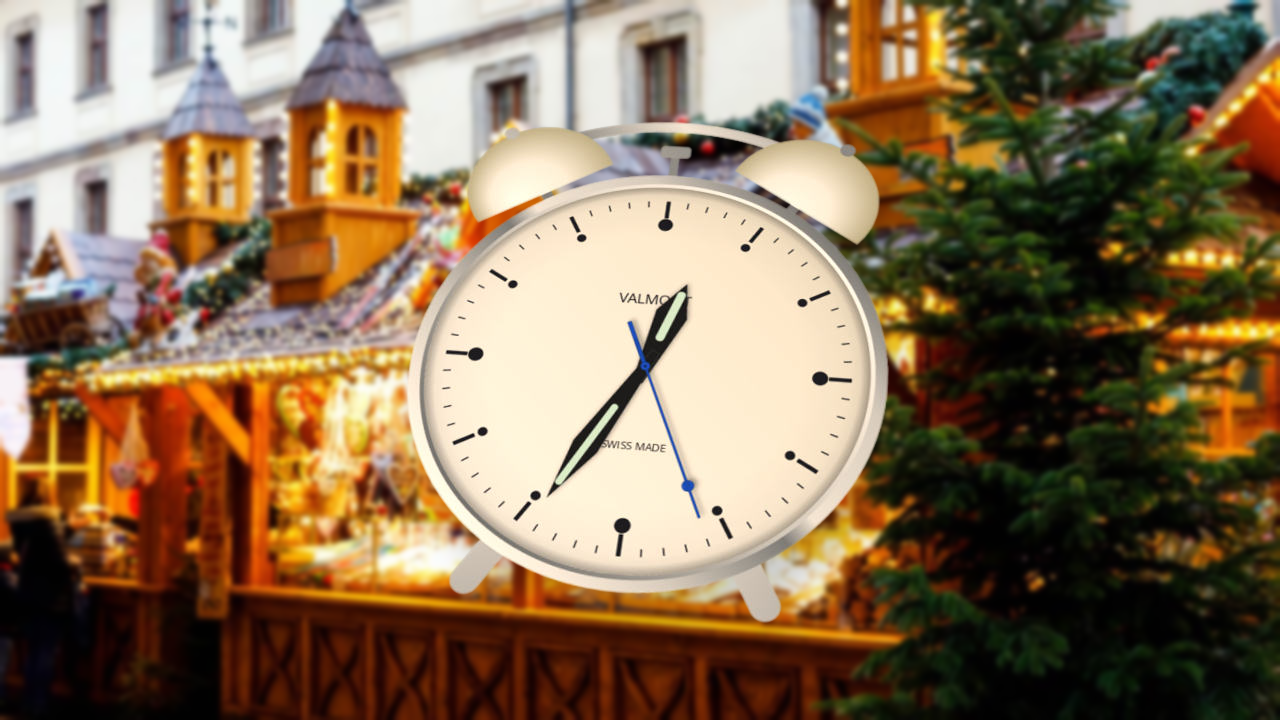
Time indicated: 12:34:26
